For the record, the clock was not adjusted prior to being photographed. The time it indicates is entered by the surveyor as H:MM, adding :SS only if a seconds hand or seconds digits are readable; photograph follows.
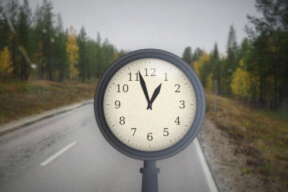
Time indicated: 12:57
